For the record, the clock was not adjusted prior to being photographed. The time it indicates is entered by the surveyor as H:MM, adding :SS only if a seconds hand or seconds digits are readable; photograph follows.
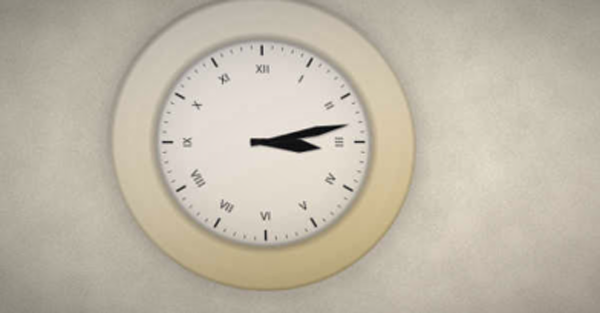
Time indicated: 3:13
